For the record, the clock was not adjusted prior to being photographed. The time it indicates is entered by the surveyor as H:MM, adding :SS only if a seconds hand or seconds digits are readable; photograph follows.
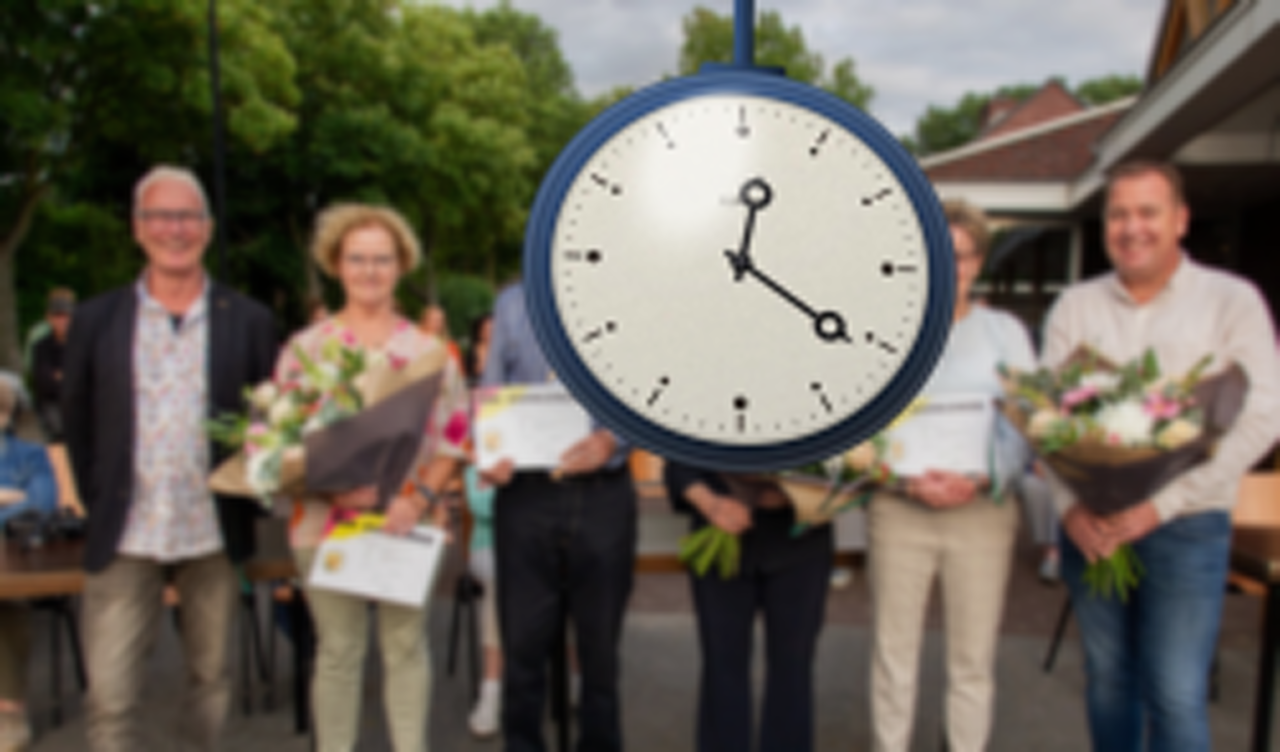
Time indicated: 12:21
